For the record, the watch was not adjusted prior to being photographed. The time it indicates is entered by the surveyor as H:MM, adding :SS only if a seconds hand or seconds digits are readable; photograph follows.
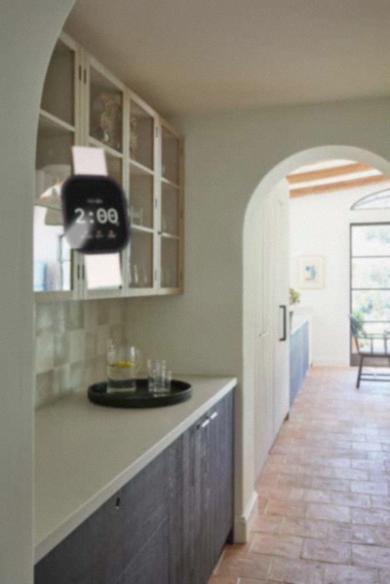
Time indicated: 2:00
